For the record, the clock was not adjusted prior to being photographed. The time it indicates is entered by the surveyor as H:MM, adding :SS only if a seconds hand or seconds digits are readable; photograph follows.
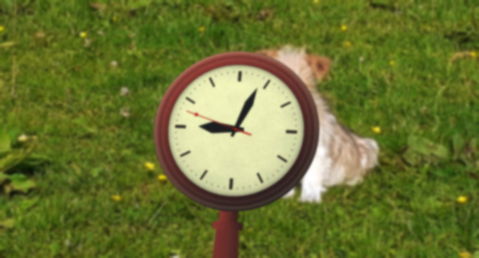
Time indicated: 9:03:48
